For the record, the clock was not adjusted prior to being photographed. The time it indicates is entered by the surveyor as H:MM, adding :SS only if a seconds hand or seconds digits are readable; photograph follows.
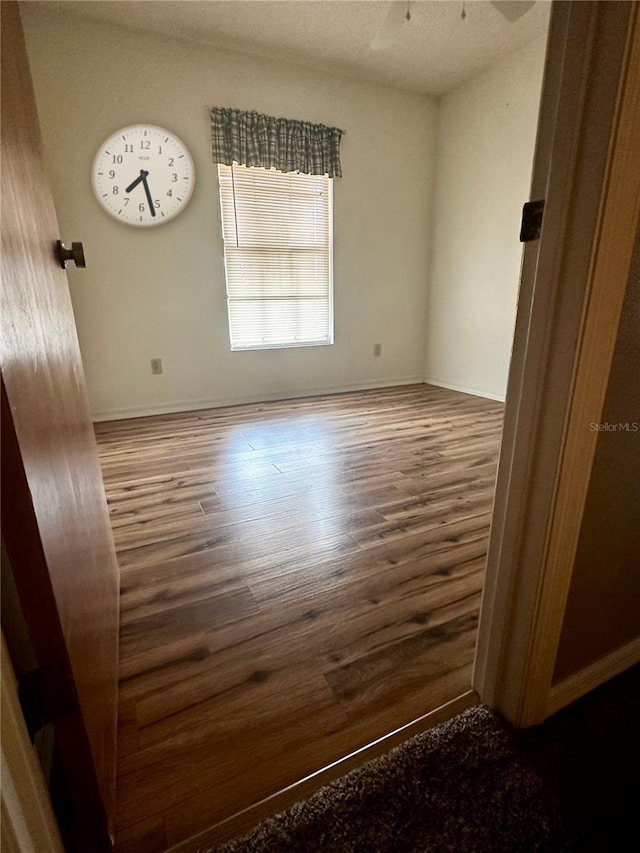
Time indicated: 7:27
